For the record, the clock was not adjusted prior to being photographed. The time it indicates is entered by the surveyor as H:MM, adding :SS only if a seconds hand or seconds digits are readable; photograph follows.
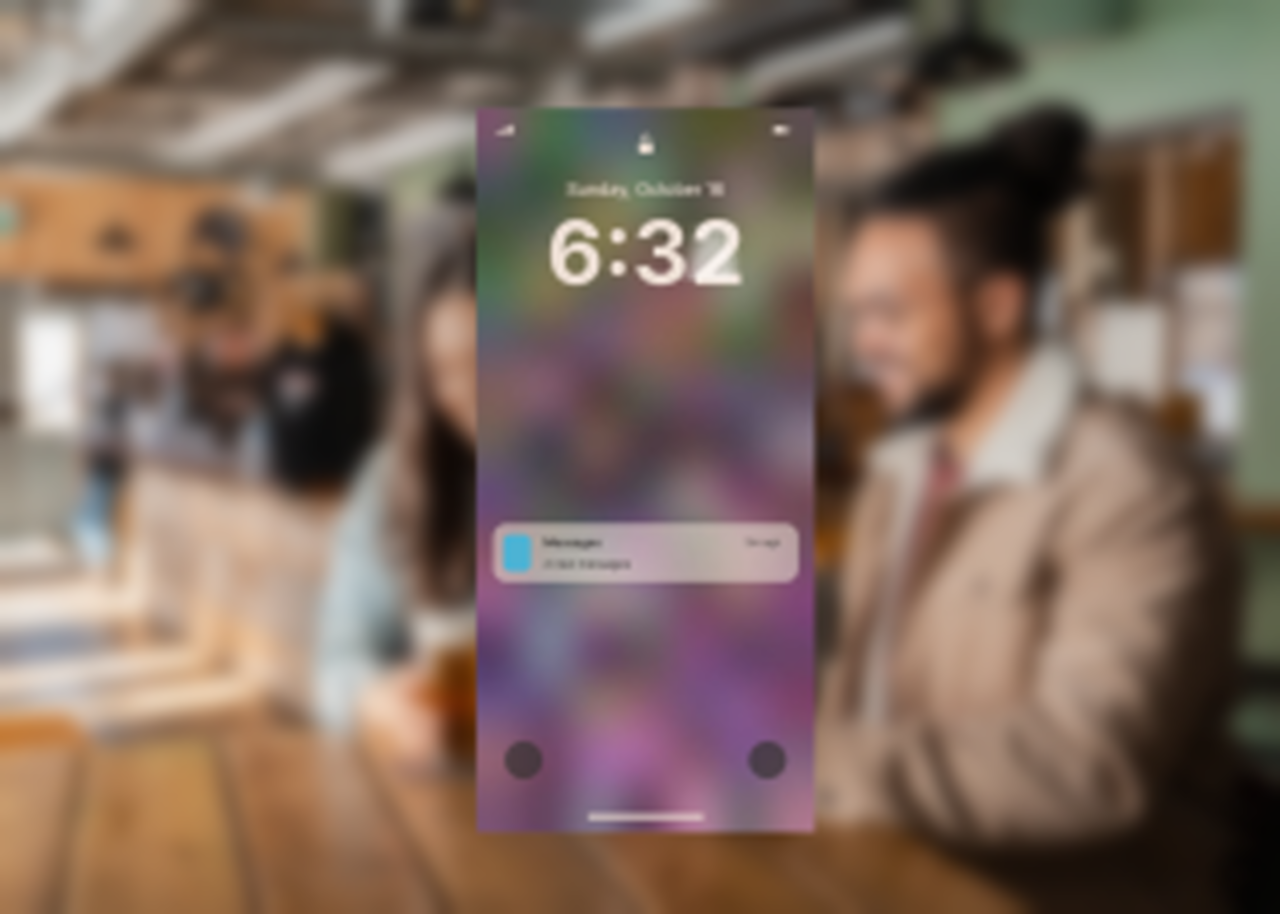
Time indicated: 6:32
